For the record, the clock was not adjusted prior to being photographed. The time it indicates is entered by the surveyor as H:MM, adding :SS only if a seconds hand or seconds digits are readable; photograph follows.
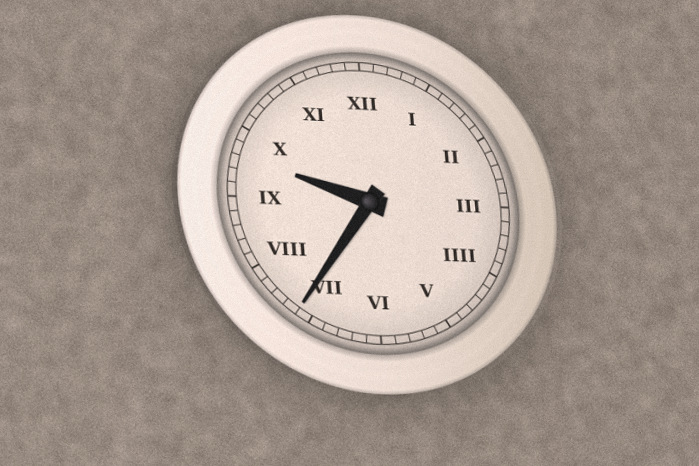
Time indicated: 9:36
